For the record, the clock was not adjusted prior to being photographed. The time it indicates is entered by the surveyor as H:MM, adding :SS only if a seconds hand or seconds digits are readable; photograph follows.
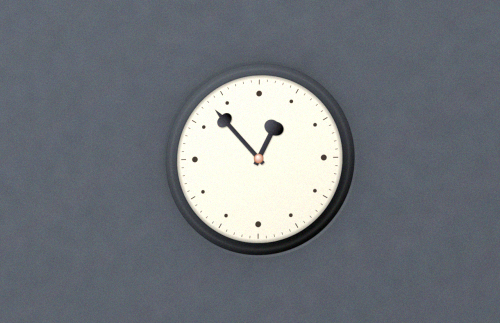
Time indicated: 12:53
